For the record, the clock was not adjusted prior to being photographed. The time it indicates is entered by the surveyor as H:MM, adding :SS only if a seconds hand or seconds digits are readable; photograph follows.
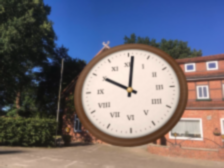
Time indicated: 10:01
